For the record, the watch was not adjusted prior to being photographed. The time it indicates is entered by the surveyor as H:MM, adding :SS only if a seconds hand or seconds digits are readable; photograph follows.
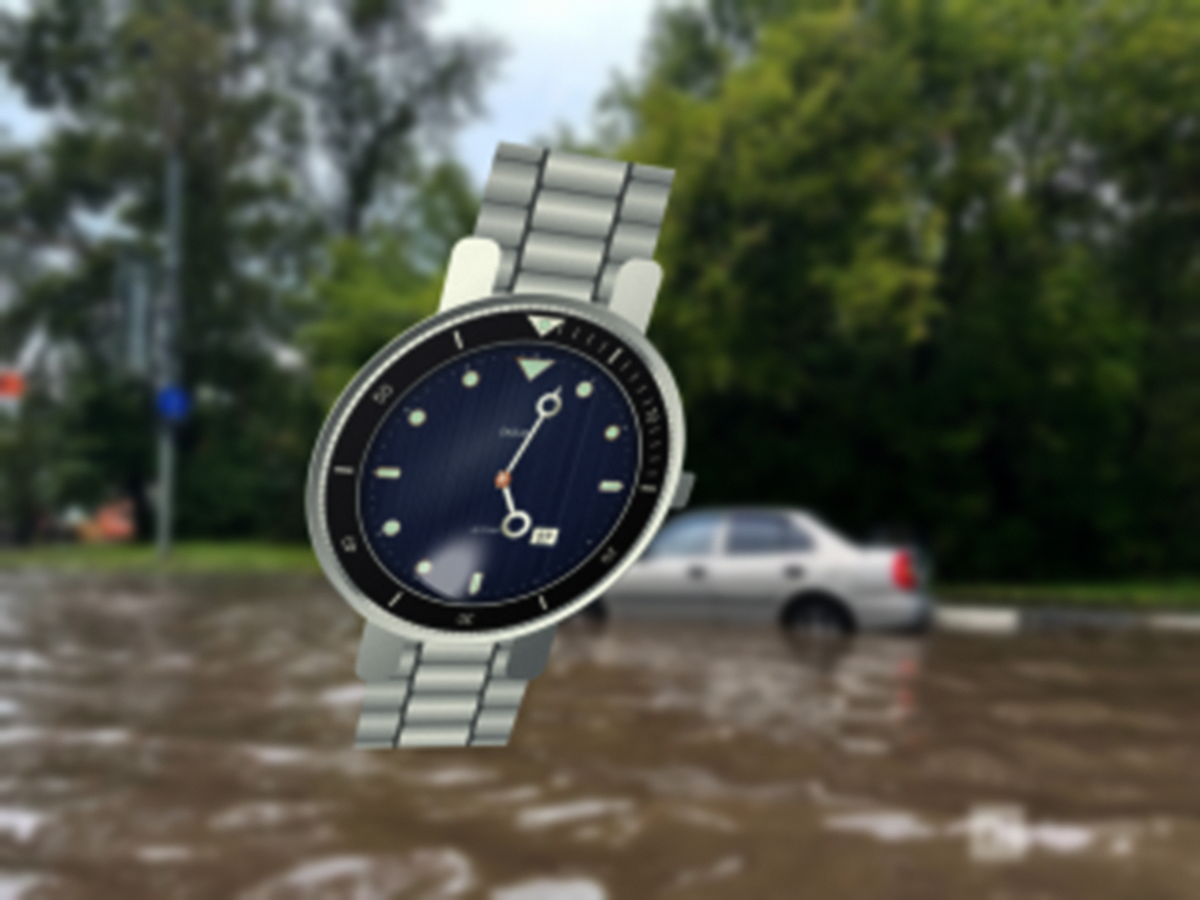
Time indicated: 5:03
